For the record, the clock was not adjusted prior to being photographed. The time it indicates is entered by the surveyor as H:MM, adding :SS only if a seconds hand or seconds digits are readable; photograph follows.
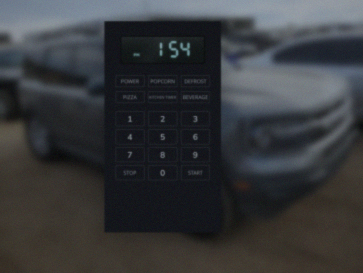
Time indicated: 1:54
